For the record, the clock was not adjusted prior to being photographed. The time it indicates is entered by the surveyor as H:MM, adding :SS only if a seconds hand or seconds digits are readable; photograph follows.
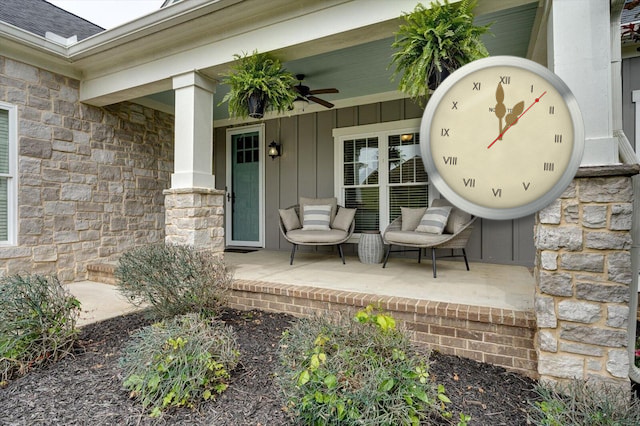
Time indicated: 12:59:07
